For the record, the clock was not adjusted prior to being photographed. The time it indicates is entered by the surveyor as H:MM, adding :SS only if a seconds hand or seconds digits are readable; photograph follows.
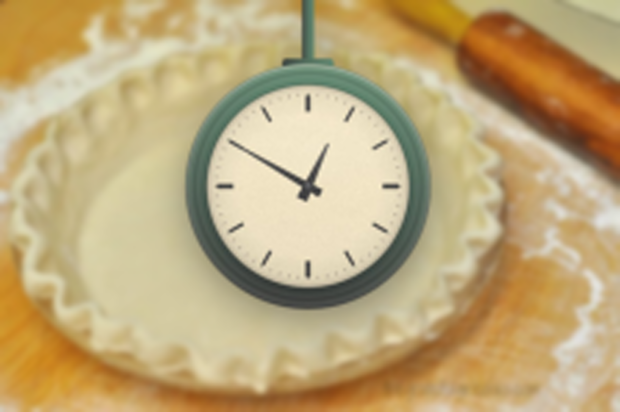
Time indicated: 12:50
